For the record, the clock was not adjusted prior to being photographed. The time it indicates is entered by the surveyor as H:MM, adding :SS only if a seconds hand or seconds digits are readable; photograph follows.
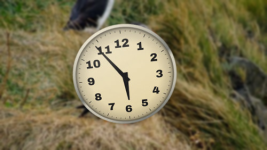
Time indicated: 5:54
